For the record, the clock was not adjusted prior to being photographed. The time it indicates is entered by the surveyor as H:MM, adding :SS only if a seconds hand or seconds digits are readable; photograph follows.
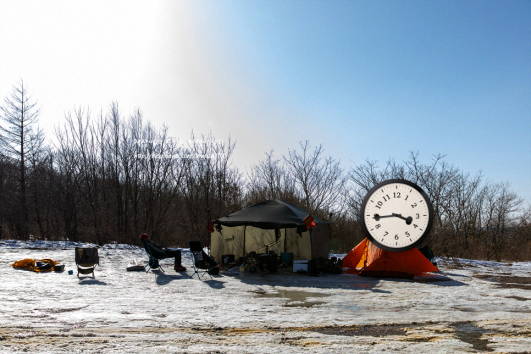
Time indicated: 3:44
